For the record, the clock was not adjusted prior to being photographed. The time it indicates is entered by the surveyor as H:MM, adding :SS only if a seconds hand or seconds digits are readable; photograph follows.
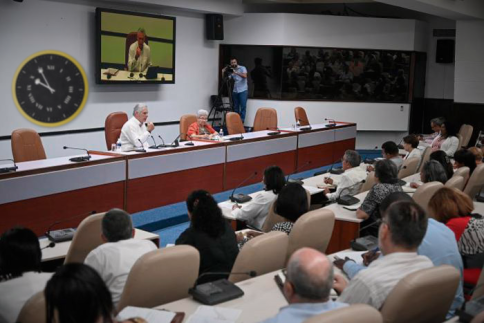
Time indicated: 9:55
